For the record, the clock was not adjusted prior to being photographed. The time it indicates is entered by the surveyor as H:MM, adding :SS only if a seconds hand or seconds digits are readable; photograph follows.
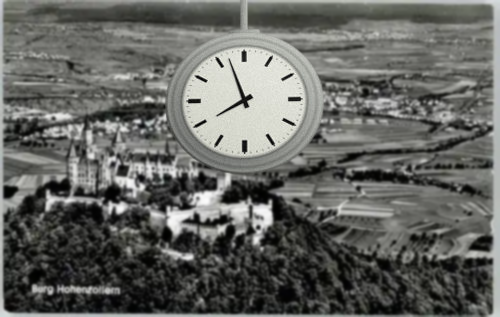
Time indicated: 7:57
